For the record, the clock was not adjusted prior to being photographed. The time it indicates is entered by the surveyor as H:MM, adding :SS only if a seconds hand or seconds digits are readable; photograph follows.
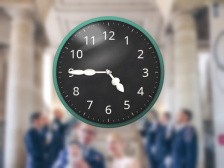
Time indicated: 4:45
